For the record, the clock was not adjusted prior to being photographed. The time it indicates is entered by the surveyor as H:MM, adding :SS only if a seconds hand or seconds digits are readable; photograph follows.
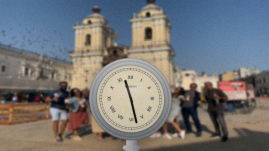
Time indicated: 11:28
